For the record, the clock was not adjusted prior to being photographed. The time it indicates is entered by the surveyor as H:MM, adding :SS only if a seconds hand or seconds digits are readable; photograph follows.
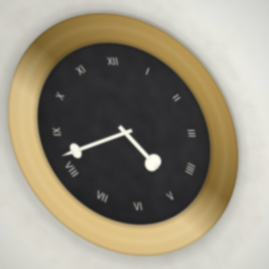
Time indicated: 4:42
